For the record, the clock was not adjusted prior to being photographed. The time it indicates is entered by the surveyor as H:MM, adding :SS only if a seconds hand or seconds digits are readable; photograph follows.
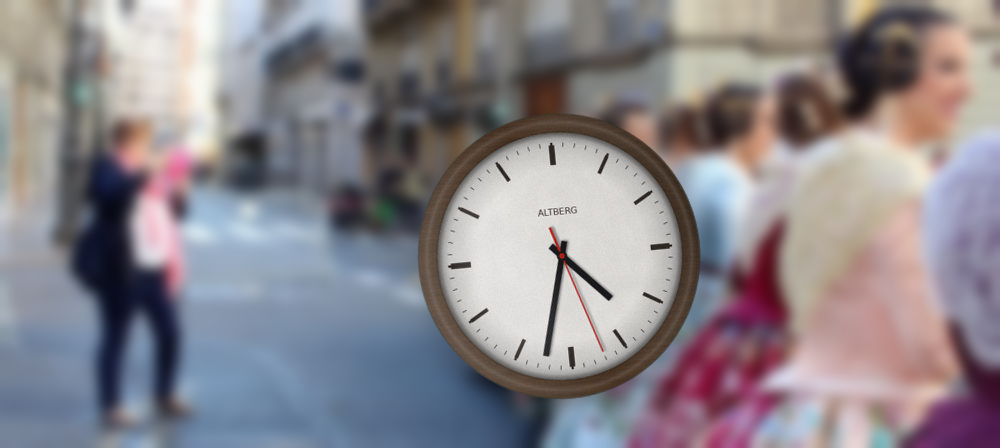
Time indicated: 4:32:27
